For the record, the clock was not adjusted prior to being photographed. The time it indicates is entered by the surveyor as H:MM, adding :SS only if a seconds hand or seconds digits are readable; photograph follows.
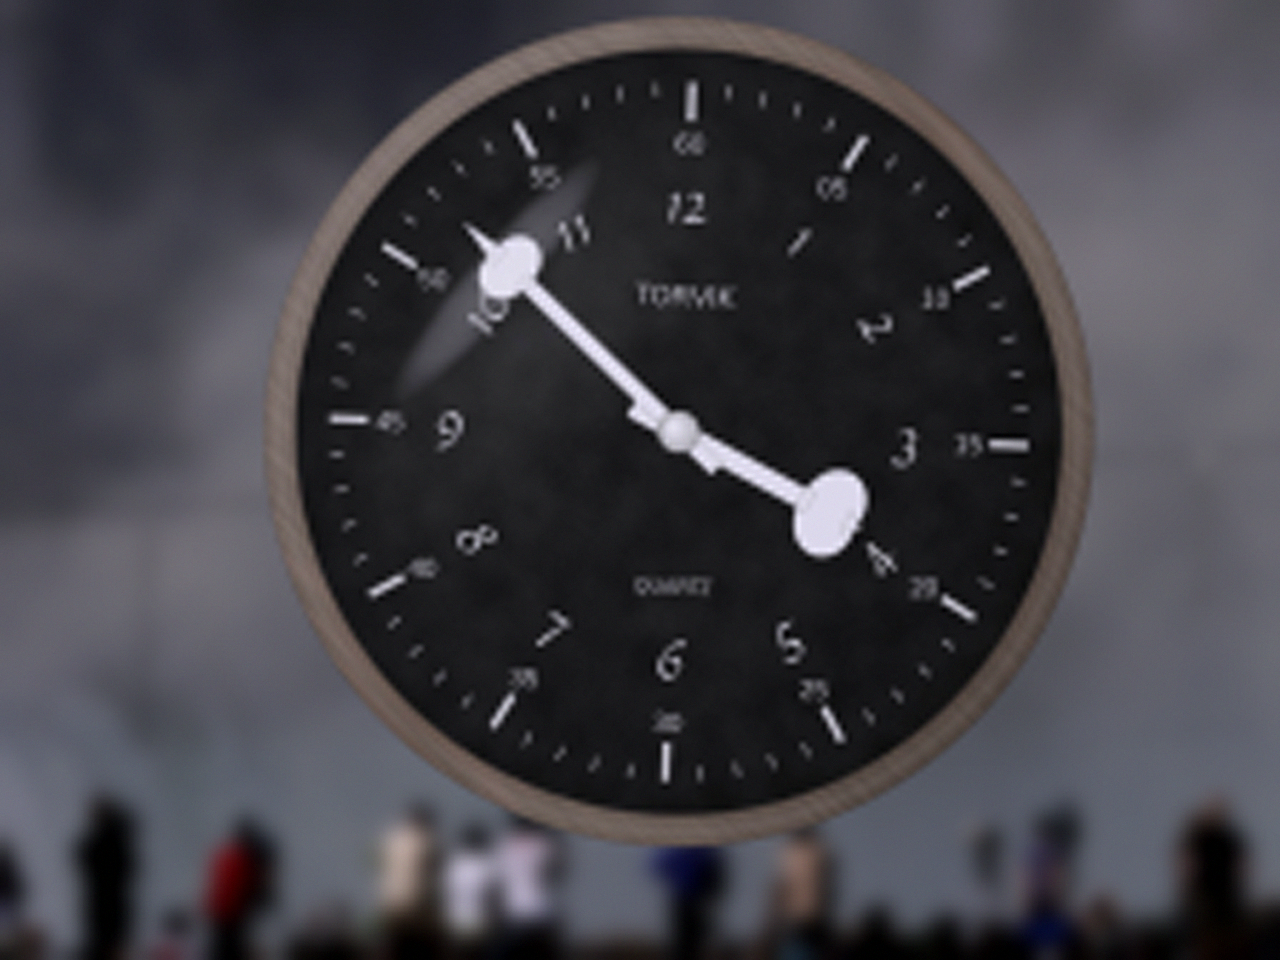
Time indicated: 3:52
